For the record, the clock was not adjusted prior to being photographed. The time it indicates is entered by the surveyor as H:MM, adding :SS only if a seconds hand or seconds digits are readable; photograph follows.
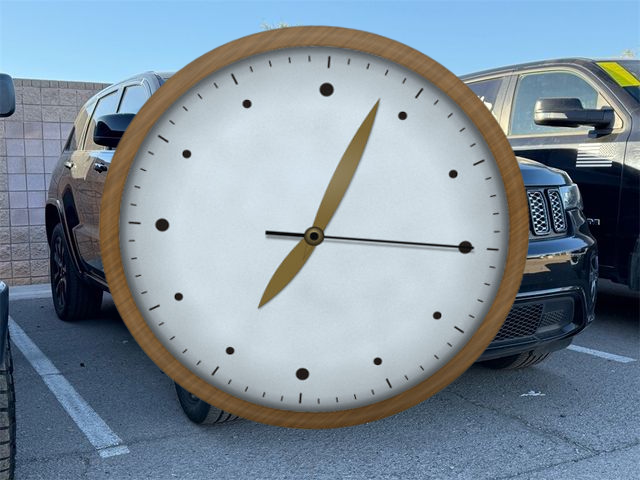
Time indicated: 7:03:15
